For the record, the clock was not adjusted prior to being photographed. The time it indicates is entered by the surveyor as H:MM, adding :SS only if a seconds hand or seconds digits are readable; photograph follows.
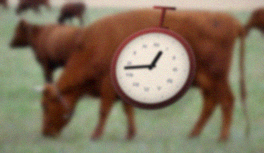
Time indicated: 12:43
